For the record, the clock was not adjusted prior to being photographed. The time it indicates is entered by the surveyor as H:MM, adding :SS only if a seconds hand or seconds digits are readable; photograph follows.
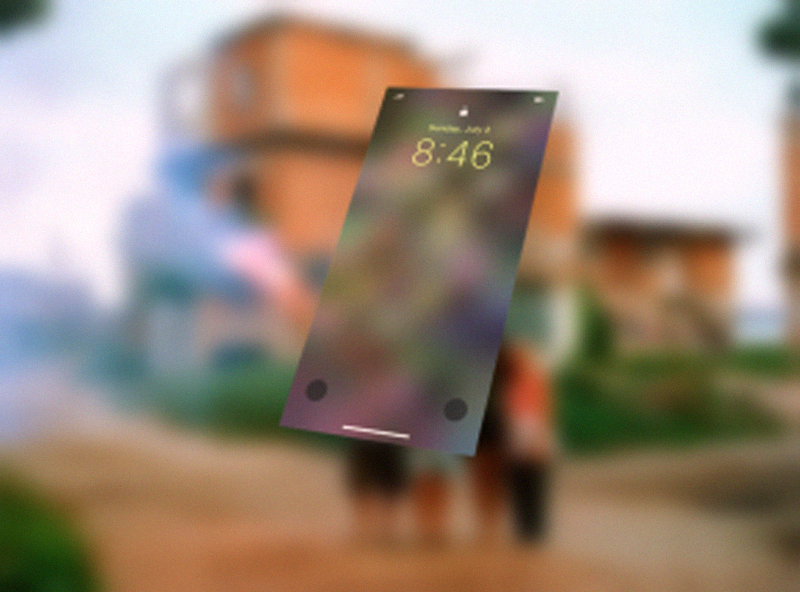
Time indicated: 8:46
